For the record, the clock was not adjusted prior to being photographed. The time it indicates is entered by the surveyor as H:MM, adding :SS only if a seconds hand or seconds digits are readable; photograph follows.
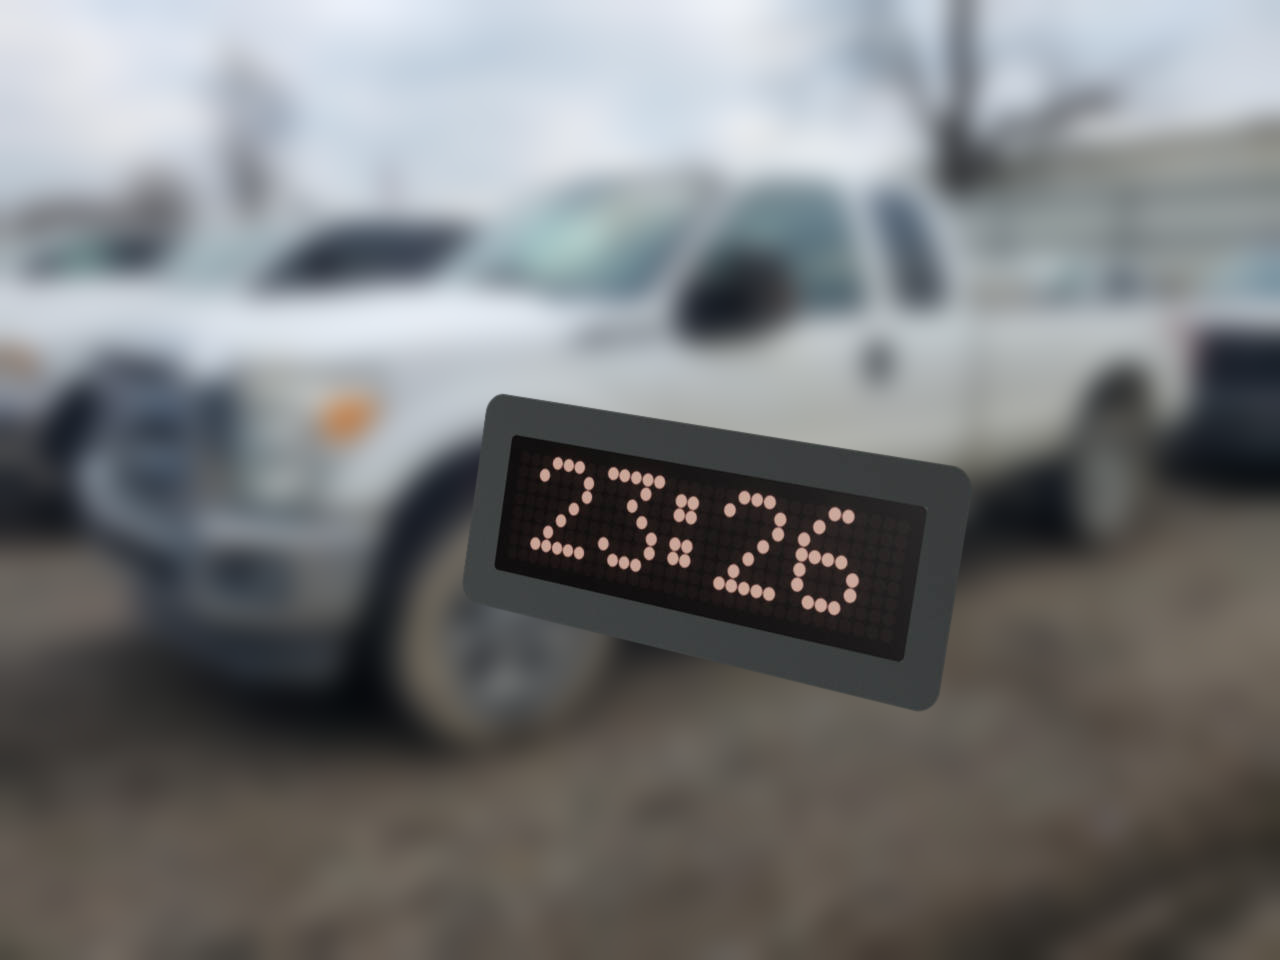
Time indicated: 23:26
